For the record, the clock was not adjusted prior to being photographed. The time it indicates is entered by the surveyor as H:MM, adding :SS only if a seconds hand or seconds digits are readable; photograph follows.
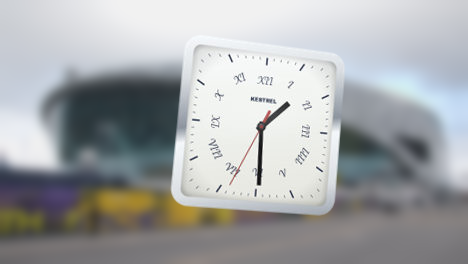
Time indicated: 1:29:34
